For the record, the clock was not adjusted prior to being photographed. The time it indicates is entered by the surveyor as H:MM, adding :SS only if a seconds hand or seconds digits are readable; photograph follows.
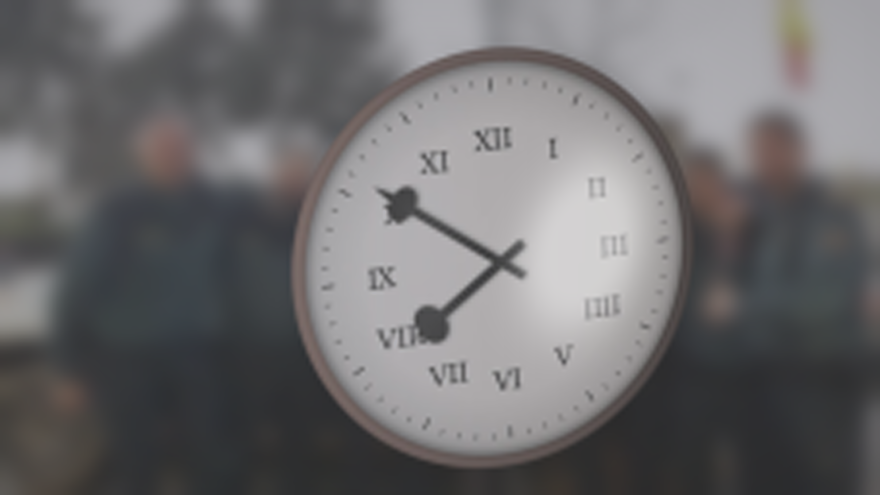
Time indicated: 7:51
